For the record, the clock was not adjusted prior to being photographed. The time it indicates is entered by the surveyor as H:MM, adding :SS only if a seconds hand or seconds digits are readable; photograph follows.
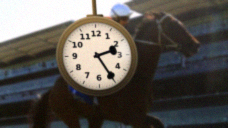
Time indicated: 2:25
